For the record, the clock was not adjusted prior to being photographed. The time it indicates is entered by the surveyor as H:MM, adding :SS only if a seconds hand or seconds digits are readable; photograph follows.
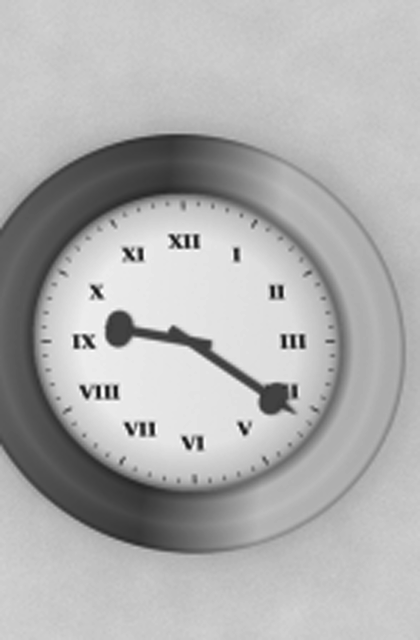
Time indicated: 9:21
